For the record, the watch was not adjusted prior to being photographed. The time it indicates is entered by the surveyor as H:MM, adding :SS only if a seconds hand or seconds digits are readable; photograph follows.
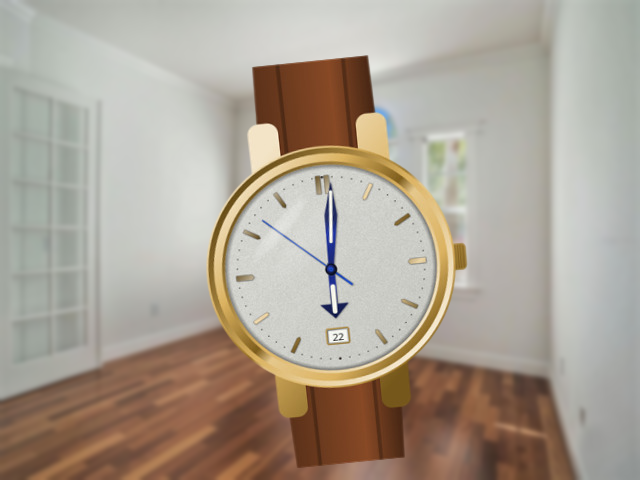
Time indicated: 6:00:52
